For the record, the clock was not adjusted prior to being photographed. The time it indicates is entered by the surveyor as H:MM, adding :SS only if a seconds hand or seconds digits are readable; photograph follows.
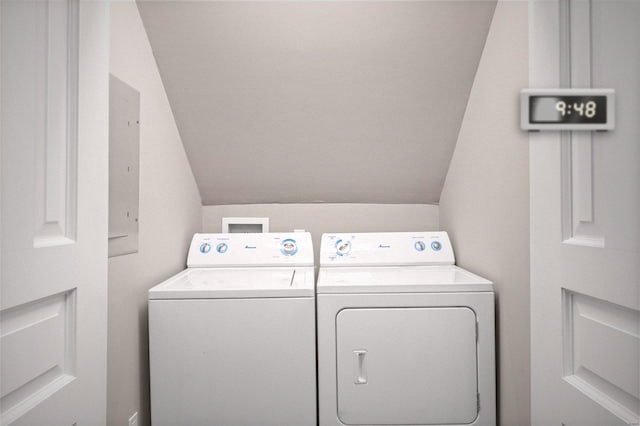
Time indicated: 9:48
